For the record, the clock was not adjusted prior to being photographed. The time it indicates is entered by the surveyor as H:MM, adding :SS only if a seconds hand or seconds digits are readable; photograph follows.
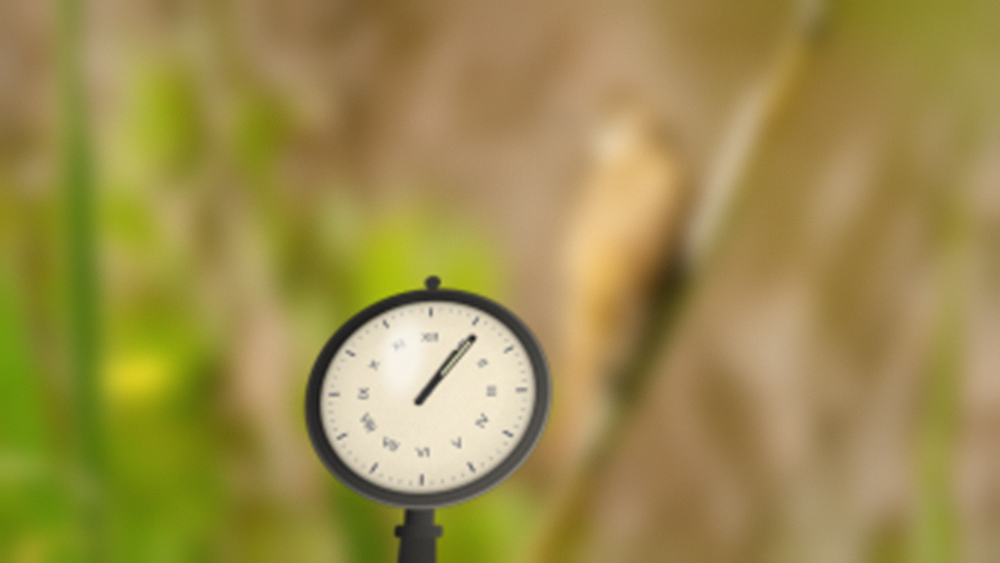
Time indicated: 1:06
